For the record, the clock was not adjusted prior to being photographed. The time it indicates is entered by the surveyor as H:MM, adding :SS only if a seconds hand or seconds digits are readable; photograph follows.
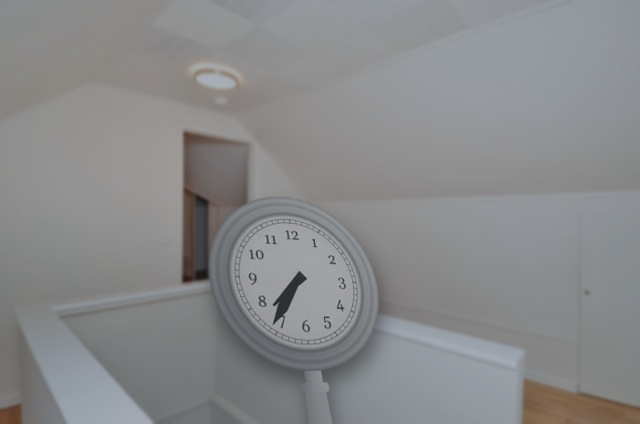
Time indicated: 7:36
